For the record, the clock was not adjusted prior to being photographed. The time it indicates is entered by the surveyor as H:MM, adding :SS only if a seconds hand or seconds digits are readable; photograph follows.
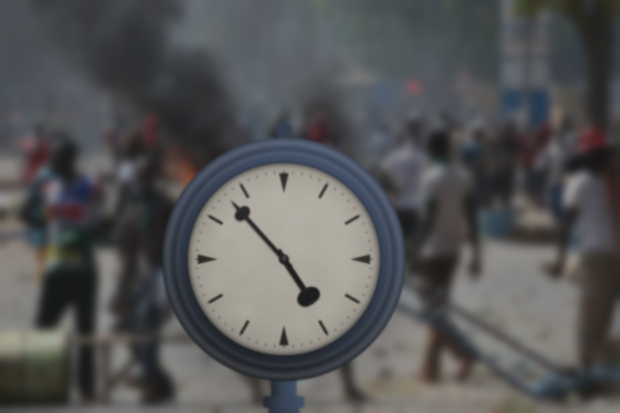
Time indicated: 4:53
